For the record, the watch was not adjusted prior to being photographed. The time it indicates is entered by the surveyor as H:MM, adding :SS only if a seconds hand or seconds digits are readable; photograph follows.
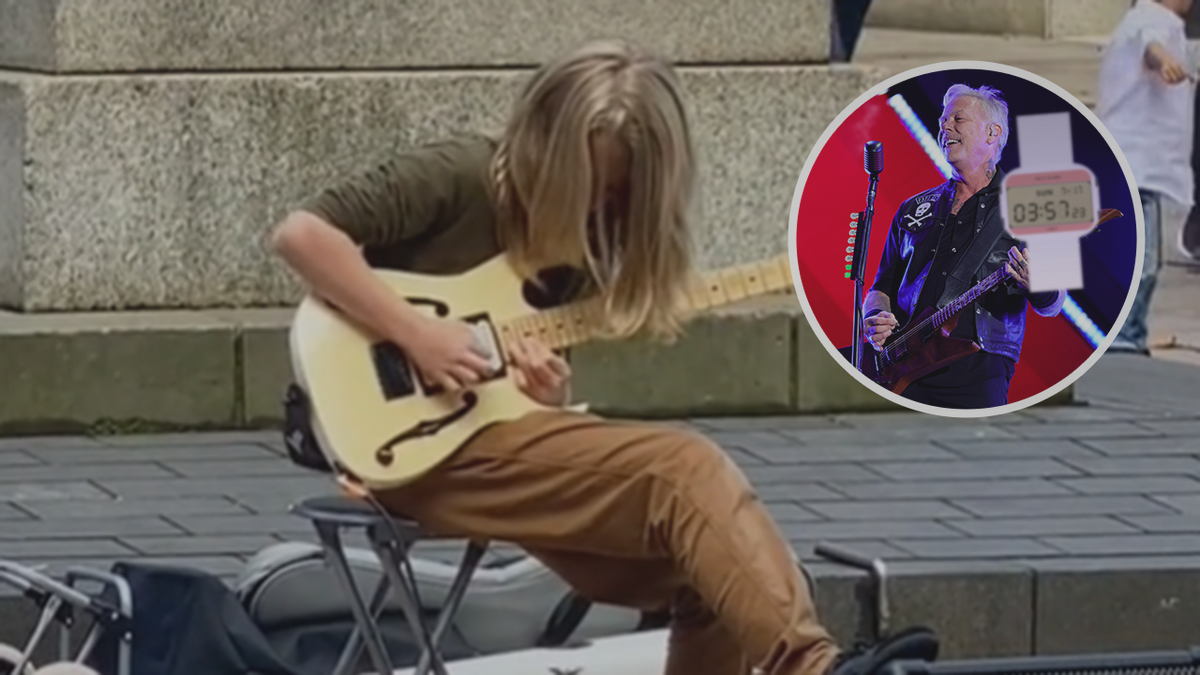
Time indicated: 3:57
